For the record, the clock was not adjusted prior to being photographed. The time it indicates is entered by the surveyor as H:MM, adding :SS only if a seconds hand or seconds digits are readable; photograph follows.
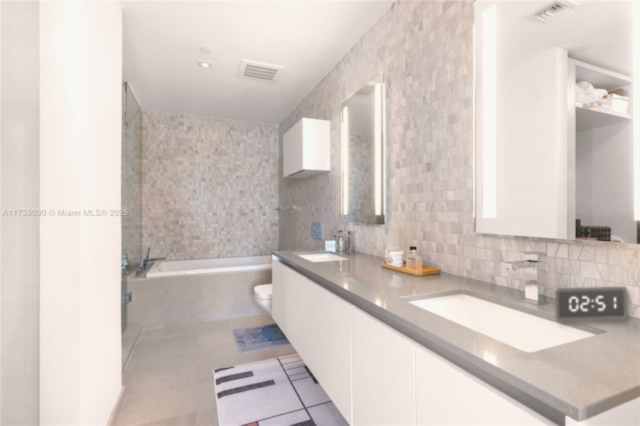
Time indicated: 2:51
